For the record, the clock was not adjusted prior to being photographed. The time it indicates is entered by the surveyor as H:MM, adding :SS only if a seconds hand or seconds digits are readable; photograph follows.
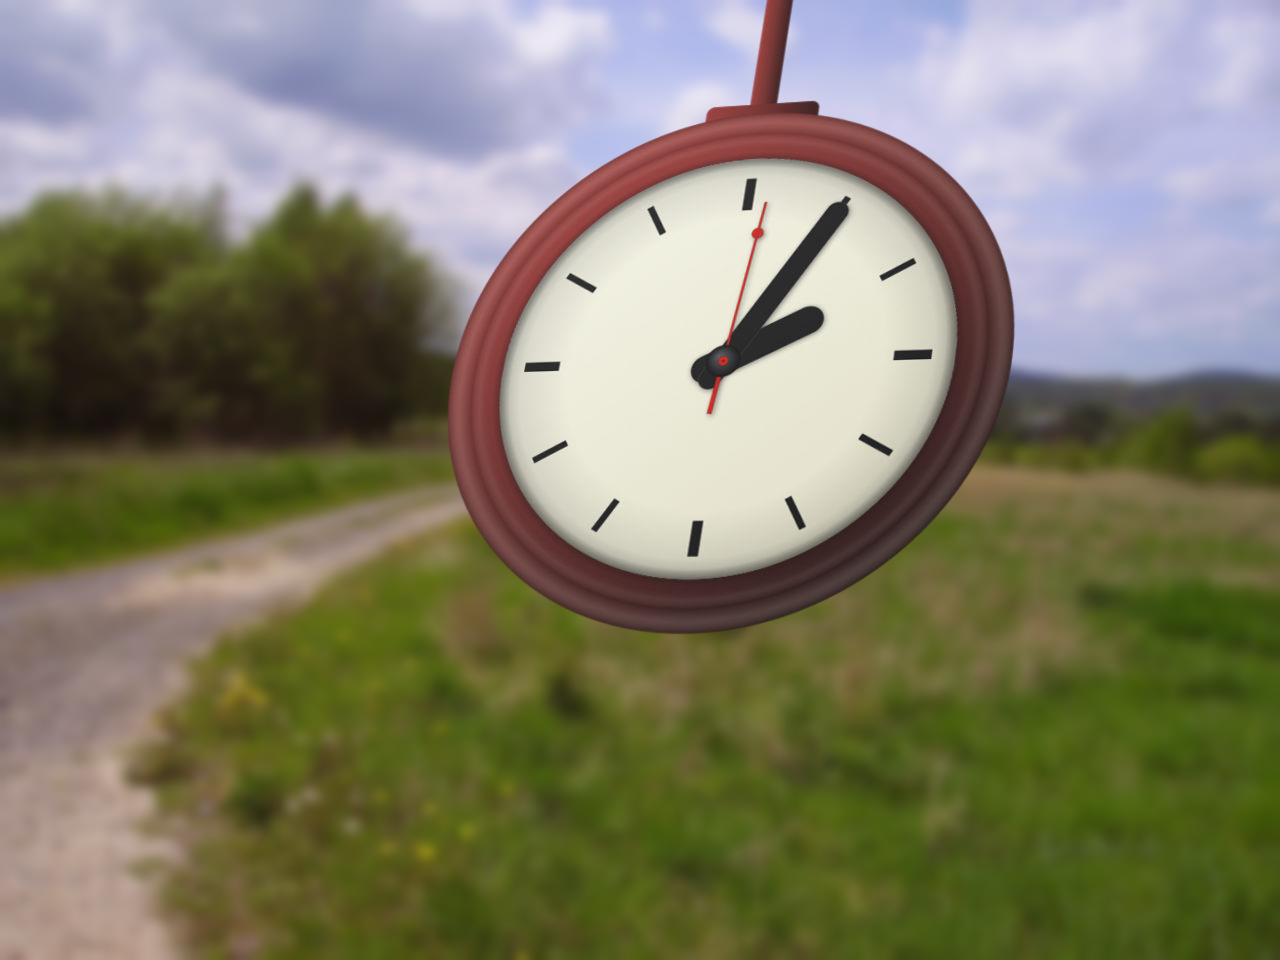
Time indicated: 2:05:01
